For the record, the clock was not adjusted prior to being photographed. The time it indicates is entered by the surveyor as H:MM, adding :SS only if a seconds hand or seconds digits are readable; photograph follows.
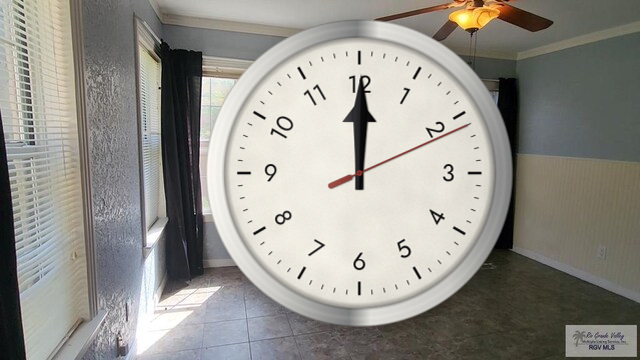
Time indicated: 12:00:11
